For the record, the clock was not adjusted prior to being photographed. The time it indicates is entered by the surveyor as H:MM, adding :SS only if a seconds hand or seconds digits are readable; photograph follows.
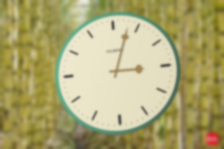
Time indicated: 3:03
